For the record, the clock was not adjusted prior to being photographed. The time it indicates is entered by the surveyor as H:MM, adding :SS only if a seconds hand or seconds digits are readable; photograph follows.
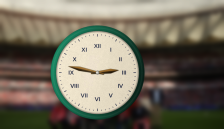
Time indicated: 2:47
